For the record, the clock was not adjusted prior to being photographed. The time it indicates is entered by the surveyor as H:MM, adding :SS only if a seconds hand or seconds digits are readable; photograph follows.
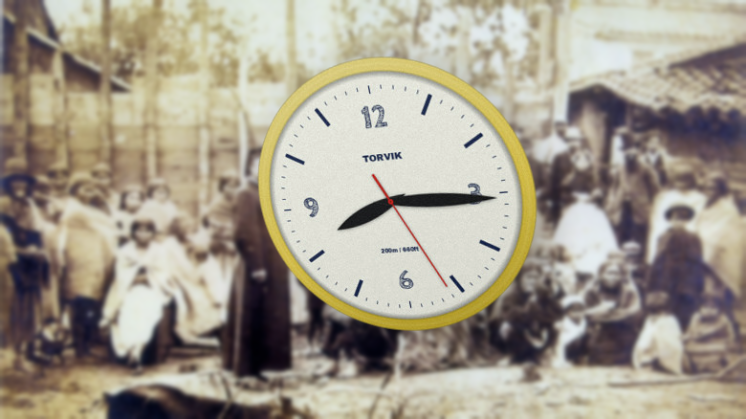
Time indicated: 8:15:26
